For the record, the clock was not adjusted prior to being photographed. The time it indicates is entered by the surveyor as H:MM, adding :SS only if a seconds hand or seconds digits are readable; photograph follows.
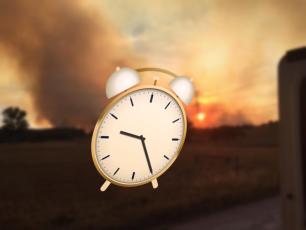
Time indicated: 9:25
